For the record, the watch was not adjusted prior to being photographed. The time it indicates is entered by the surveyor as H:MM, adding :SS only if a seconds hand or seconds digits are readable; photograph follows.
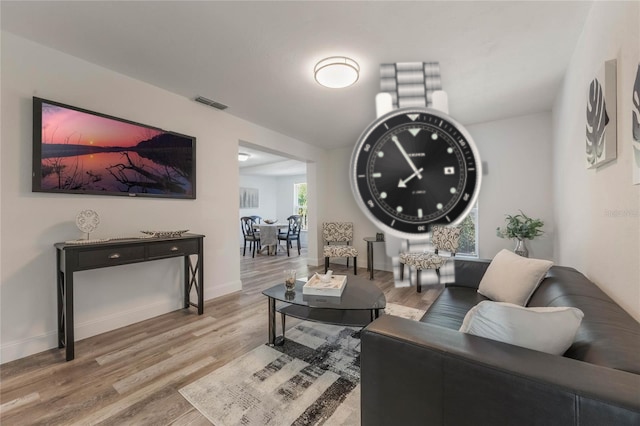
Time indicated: 7:55
